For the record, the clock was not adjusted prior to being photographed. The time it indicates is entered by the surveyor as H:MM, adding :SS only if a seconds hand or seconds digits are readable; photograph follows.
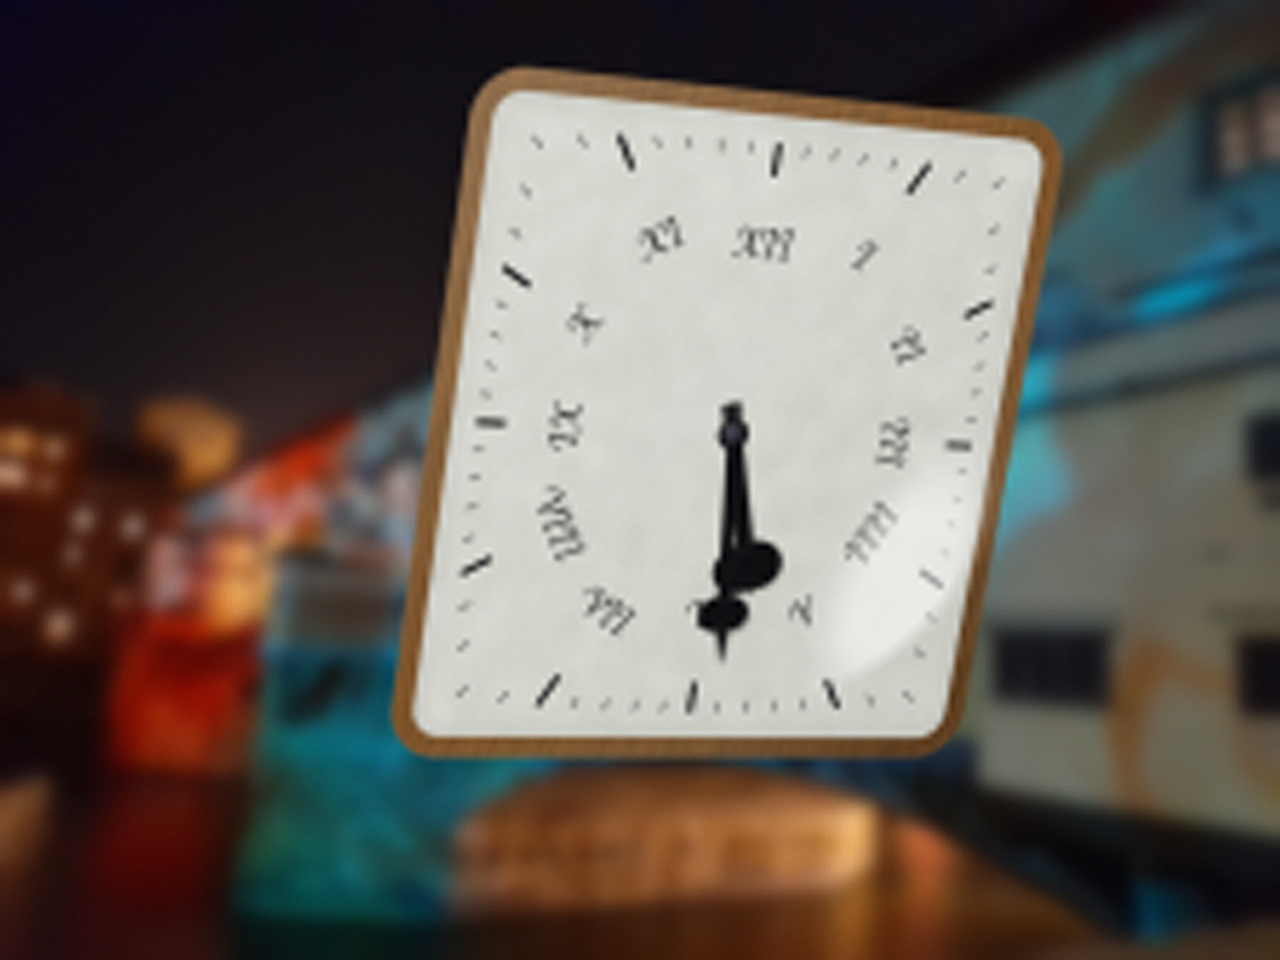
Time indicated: 5:29
